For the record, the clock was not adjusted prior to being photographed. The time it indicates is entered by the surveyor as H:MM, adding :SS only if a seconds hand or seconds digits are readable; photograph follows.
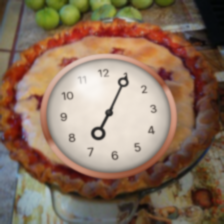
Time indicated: 7:05
